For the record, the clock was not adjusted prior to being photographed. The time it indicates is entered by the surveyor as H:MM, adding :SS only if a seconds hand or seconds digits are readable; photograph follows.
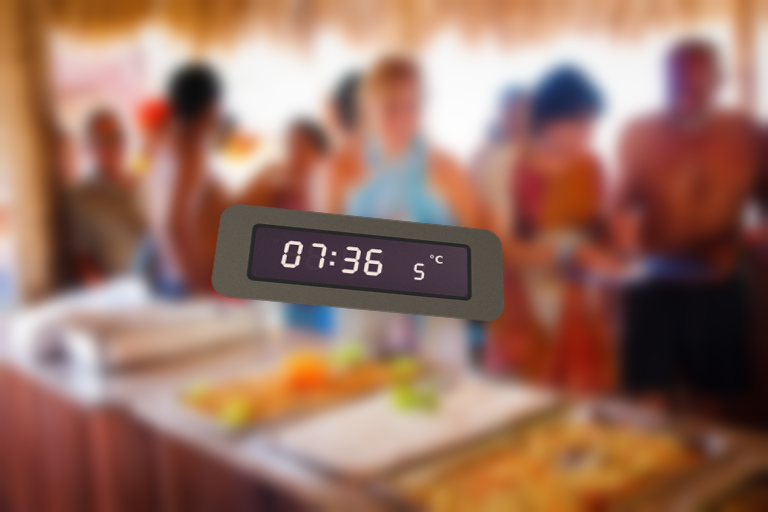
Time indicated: 7:36
